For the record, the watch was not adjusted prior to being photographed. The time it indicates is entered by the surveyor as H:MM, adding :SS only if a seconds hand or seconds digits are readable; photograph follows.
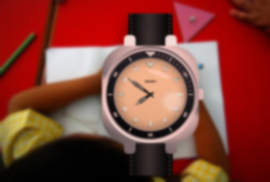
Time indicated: 7:51
